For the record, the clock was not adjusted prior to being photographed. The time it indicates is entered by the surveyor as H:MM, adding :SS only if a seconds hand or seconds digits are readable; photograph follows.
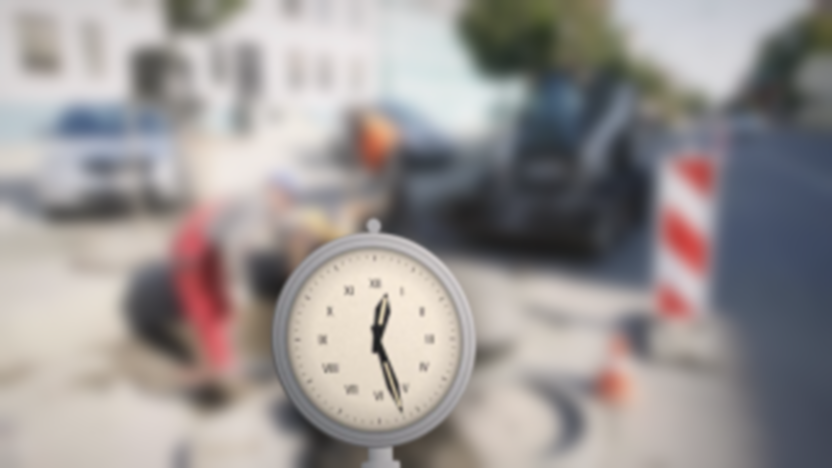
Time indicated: 12:27
